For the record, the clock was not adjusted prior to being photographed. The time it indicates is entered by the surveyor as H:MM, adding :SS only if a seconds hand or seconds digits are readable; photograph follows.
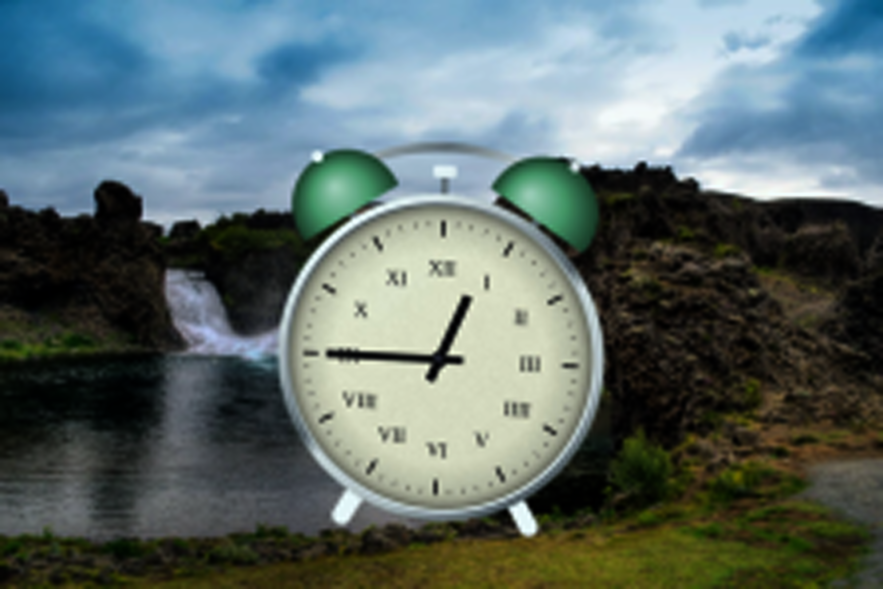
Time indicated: 12:45
